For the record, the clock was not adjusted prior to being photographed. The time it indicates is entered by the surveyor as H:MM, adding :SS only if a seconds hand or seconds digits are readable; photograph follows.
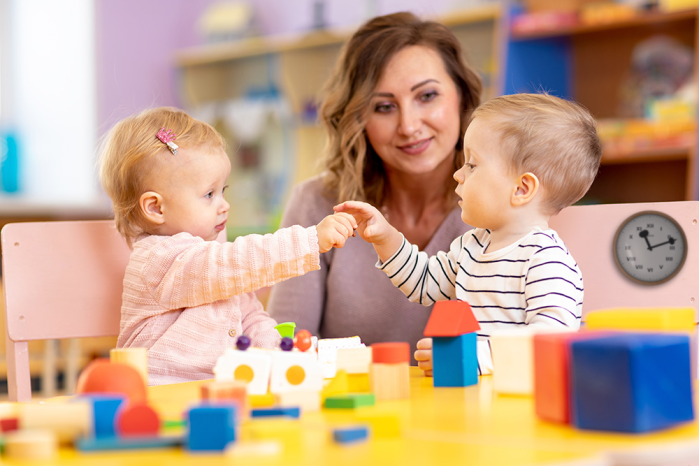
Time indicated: 11:12
